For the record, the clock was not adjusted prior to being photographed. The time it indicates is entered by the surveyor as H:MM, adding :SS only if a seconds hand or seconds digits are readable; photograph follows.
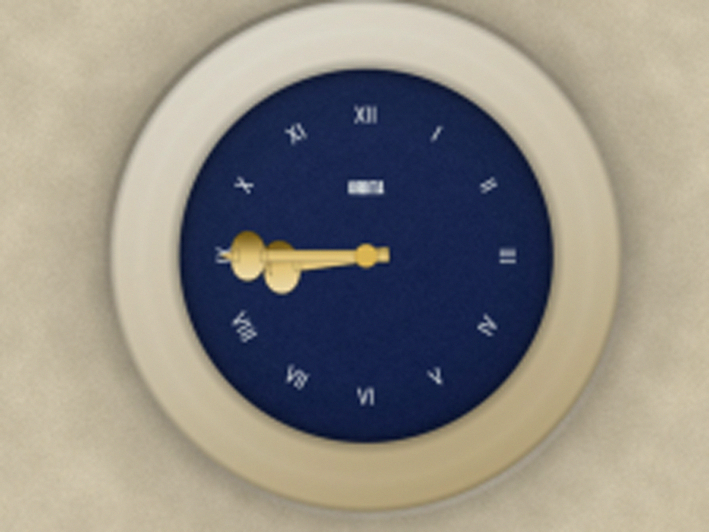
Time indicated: 8:45
